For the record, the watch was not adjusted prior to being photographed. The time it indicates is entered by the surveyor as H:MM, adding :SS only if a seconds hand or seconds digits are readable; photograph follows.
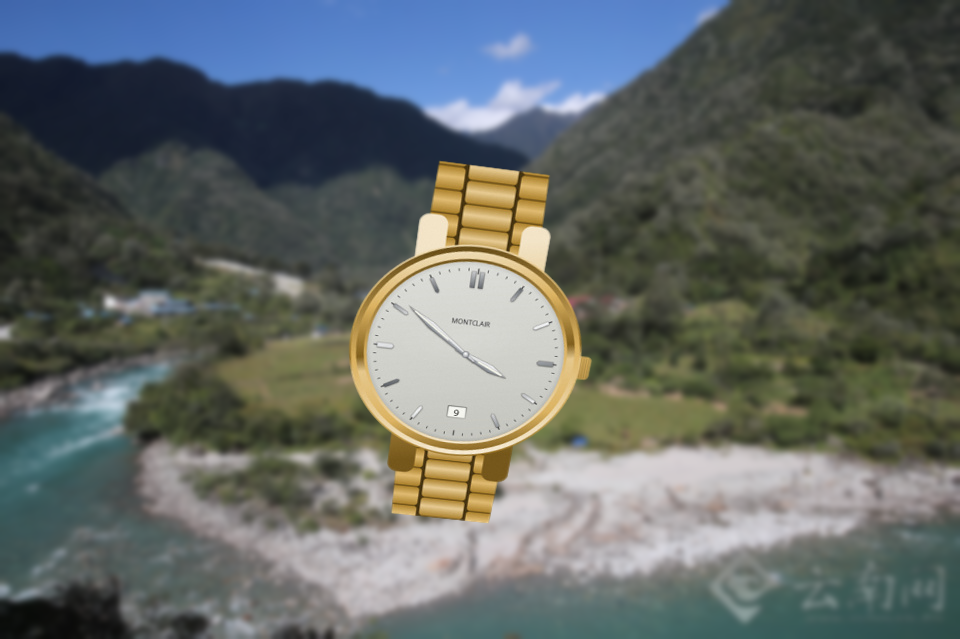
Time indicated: 3:51
